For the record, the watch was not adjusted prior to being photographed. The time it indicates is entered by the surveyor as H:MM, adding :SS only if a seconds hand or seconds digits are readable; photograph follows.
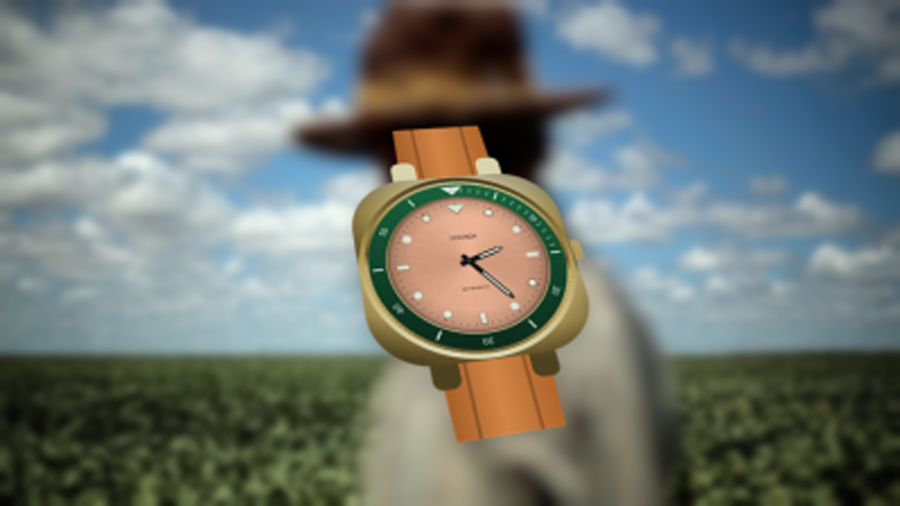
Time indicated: 2:24
